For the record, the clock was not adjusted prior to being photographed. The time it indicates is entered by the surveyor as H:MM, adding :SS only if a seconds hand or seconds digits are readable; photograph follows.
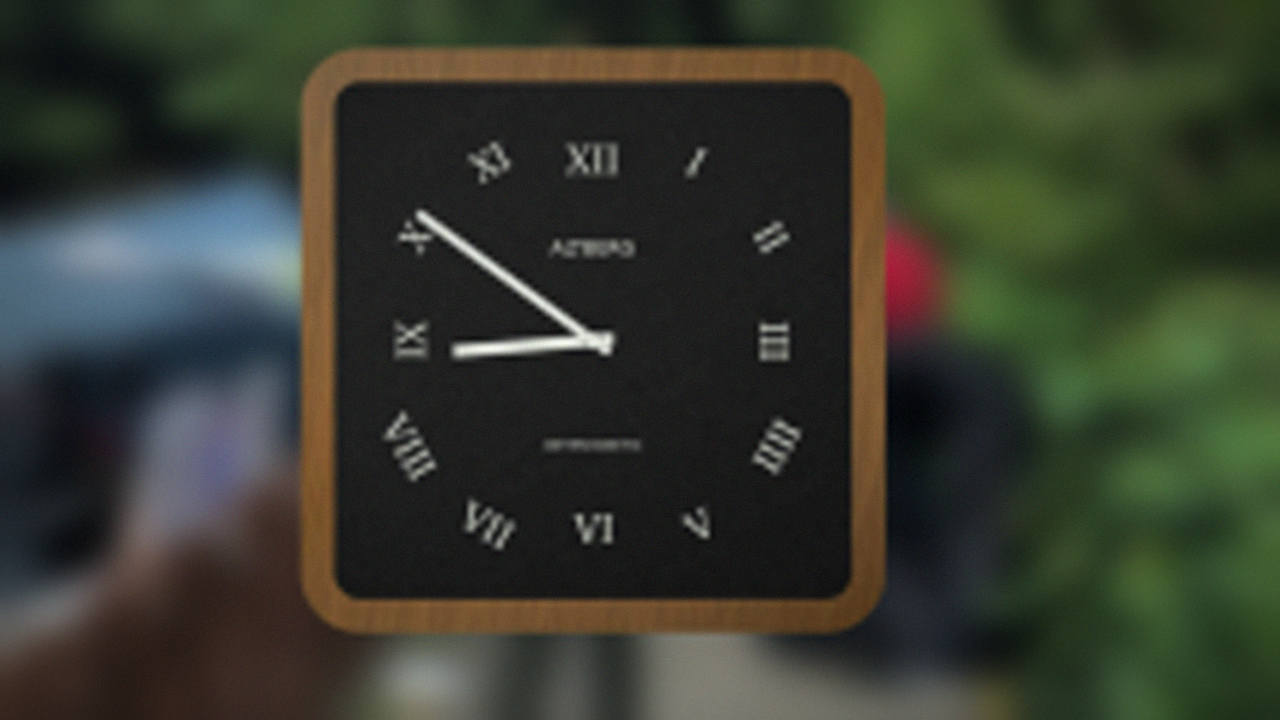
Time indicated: 8:51
